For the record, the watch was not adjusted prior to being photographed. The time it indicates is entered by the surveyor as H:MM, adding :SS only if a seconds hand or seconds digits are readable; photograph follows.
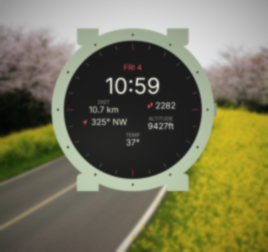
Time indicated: 10:59
